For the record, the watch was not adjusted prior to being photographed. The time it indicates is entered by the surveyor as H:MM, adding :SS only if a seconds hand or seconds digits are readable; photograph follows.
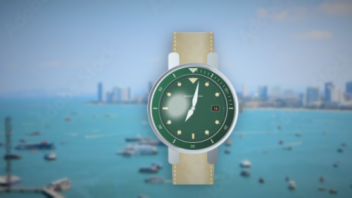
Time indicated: 7:02
